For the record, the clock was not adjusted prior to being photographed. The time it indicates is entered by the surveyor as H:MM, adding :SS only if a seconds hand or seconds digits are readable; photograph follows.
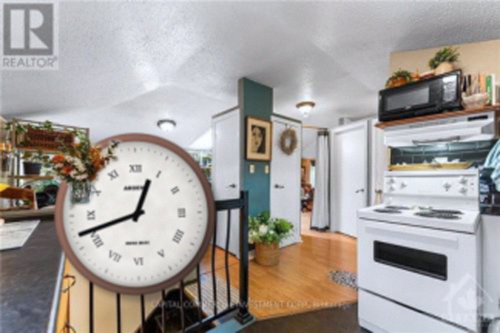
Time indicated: 12:42
